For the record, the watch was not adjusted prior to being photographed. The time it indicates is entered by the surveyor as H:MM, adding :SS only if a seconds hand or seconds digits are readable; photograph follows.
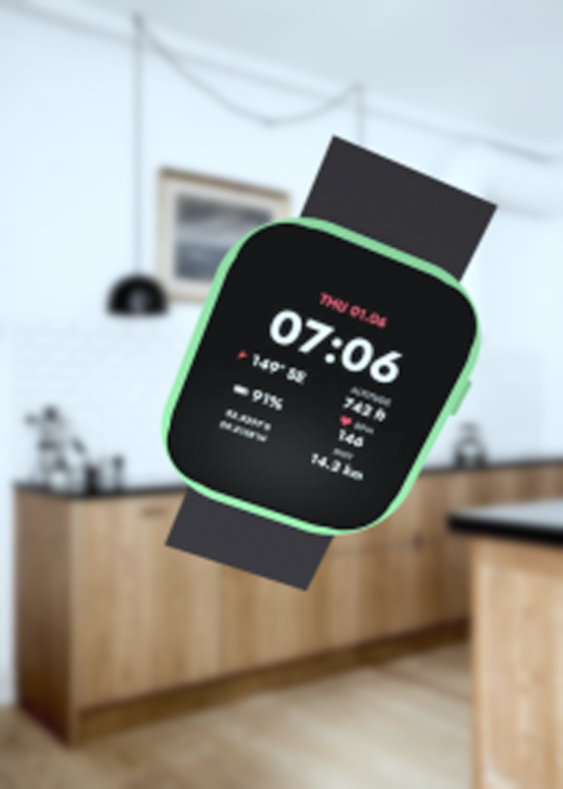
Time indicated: 7:06
